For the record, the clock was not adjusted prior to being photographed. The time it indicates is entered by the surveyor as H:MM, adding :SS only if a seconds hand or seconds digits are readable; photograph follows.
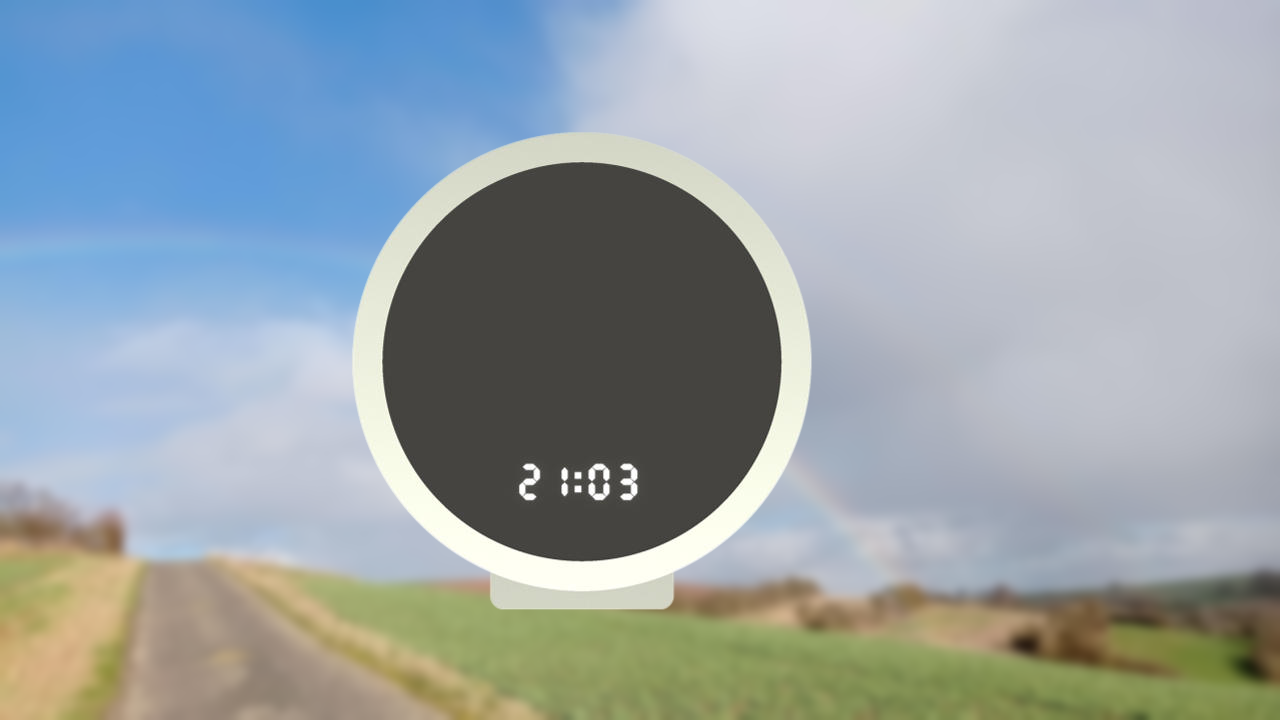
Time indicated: 21:03
